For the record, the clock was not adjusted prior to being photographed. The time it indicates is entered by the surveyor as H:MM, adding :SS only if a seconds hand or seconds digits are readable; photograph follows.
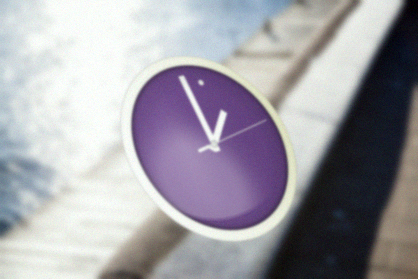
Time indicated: 12:57:11
